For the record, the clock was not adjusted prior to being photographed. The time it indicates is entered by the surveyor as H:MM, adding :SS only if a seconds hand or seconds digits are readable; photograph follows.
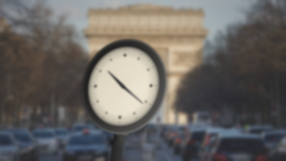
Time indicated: 10:21
